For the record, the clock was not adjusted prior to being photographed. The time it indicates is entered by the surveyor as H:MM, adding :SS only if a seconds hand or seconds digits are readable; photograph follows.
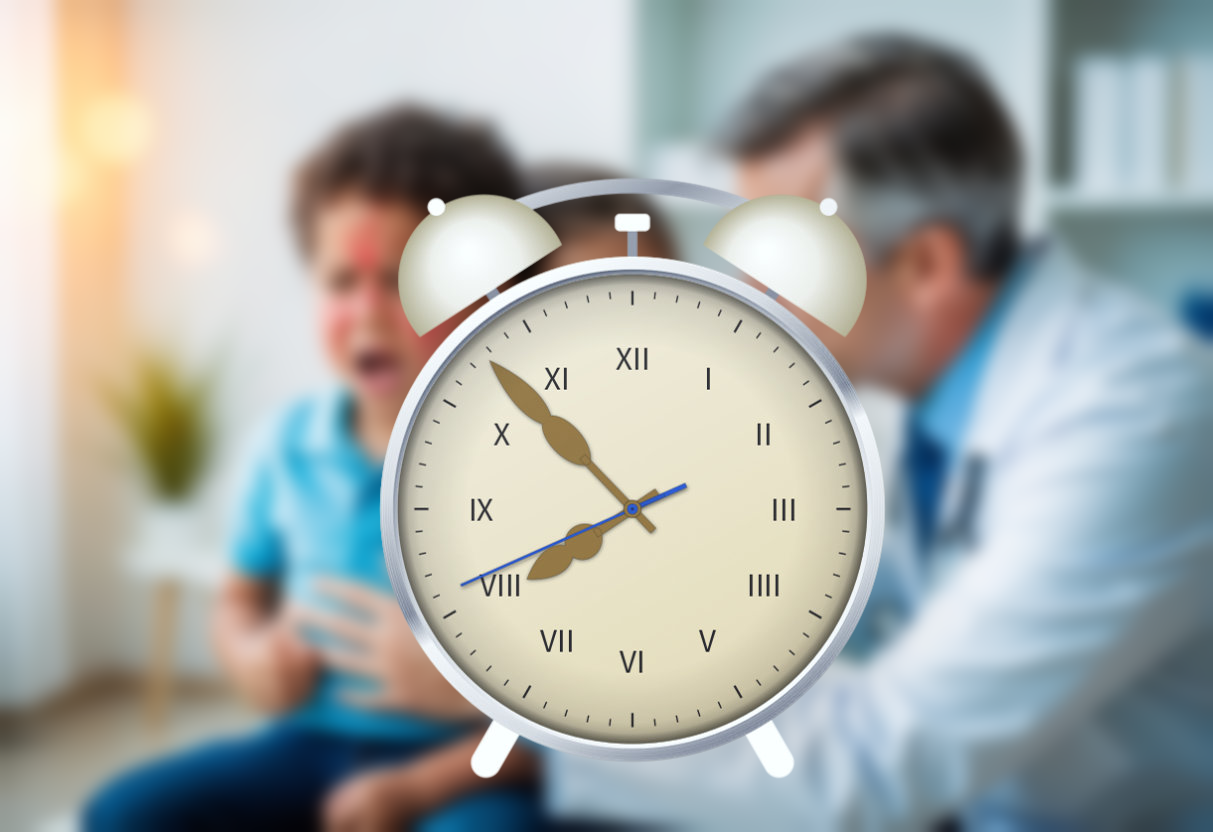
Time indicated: 7:52:41
